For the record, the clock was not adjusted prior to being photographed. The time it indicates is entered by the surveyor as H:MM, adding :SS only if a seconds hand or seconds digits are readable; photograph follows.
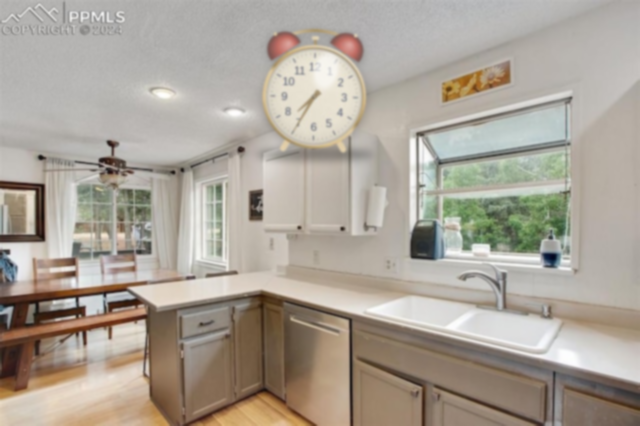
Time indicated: 7:35
